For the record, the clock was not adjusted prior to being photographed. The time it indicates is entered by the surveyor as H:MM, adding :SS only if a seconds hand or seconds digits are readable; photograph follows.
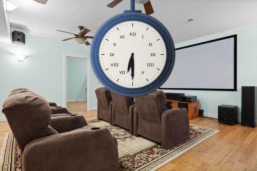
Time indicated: 6:30
